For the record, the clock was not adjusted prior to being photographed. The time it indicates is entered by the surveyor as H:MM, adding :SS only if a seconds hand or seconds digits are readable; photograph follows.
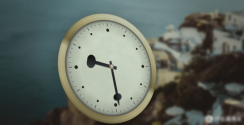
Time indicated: 9:29
